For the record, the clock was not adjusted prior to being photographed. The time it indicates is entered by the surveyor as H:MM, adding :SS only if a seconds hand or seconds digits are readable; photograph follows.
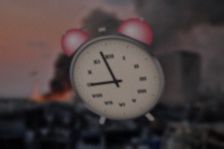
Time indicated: 8:58
